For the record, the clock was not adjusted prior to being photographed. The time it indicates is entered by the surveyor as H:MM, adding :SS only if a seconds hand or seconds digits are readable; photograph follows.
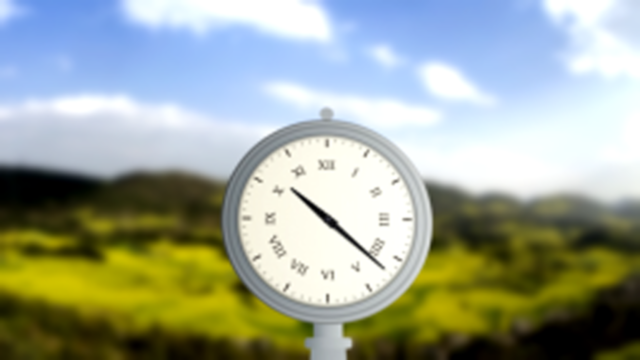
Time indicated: 10:22
